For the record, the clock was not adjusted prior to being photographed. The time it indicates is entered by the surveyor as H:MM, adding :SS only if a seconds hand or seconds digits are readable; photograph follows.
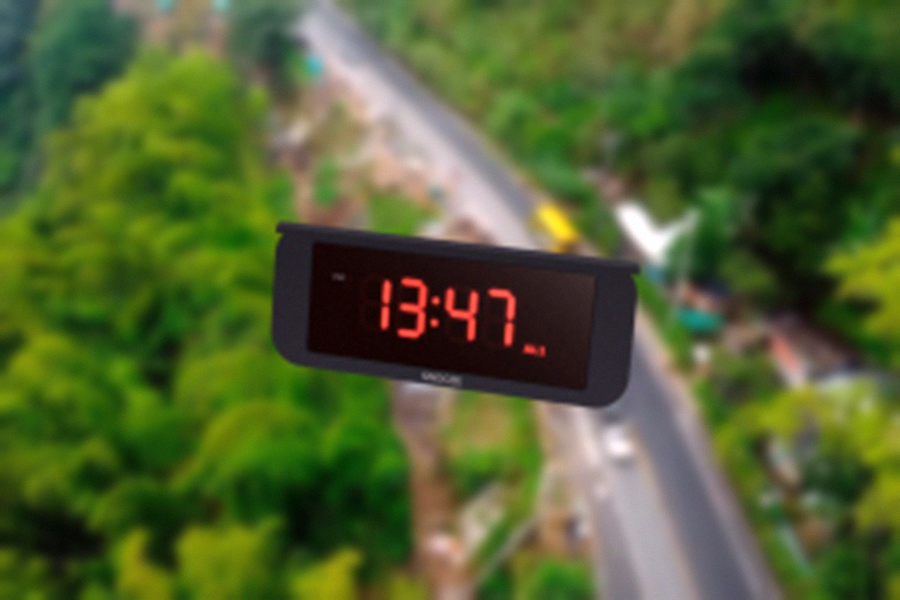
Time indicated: 13:47
